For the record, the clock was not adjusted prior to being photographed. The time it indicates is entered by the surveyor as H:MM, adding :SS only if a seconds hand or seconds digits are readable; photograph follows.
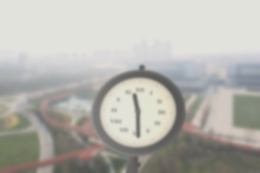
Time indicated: 11:29
